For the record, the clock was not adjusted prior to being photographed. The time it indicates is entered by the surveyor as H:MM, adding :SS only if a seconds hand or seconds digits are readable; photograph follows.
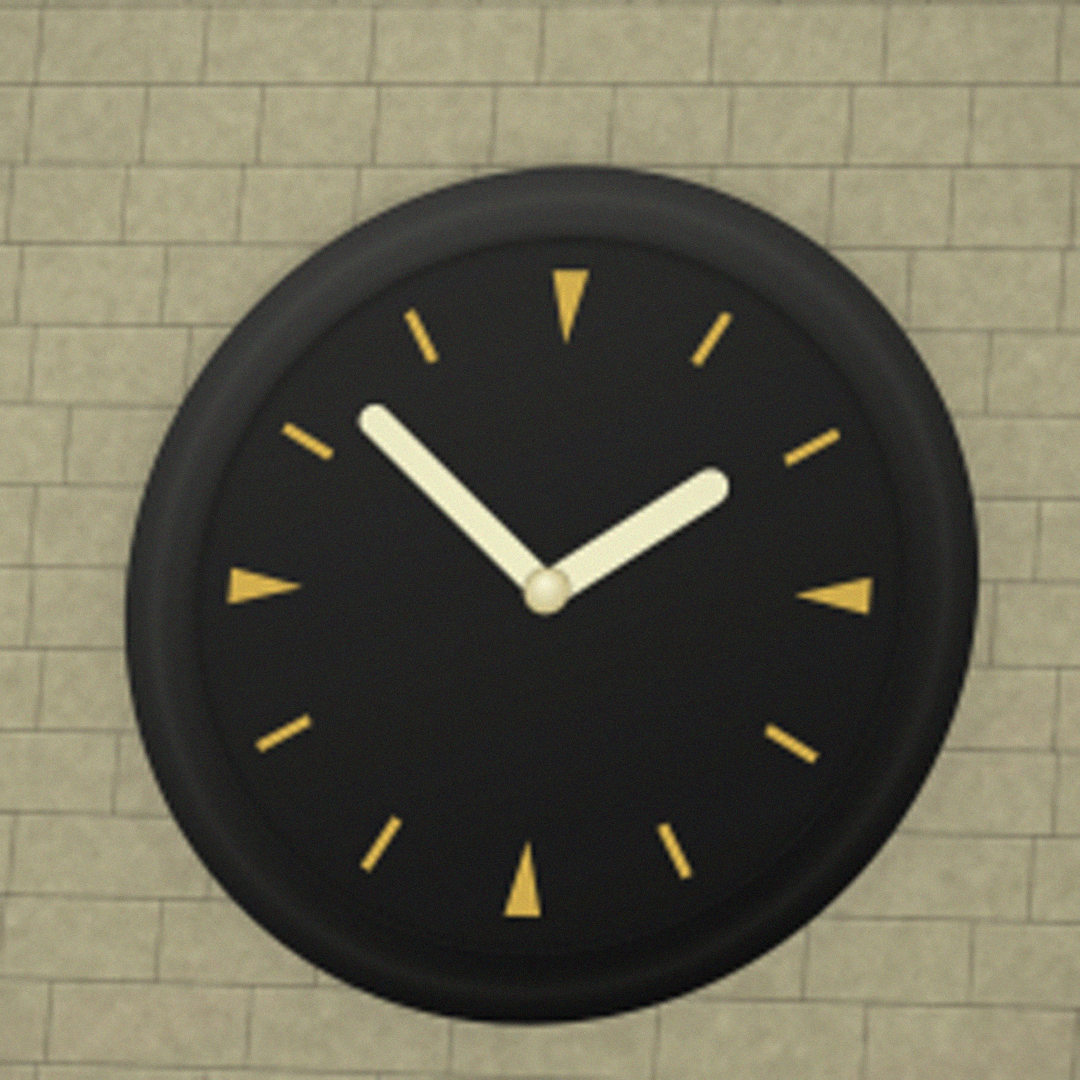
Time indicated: 1:52
